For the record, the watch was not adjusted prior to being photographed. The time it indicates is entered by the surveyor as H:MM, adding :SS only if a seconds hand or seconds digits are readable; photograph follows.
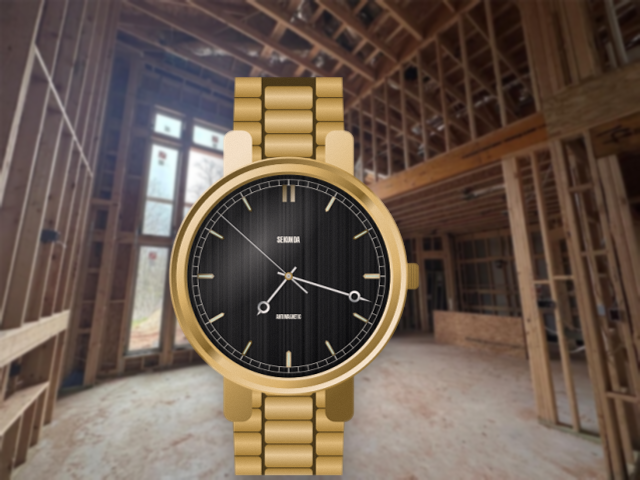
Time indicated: 7:17:52
